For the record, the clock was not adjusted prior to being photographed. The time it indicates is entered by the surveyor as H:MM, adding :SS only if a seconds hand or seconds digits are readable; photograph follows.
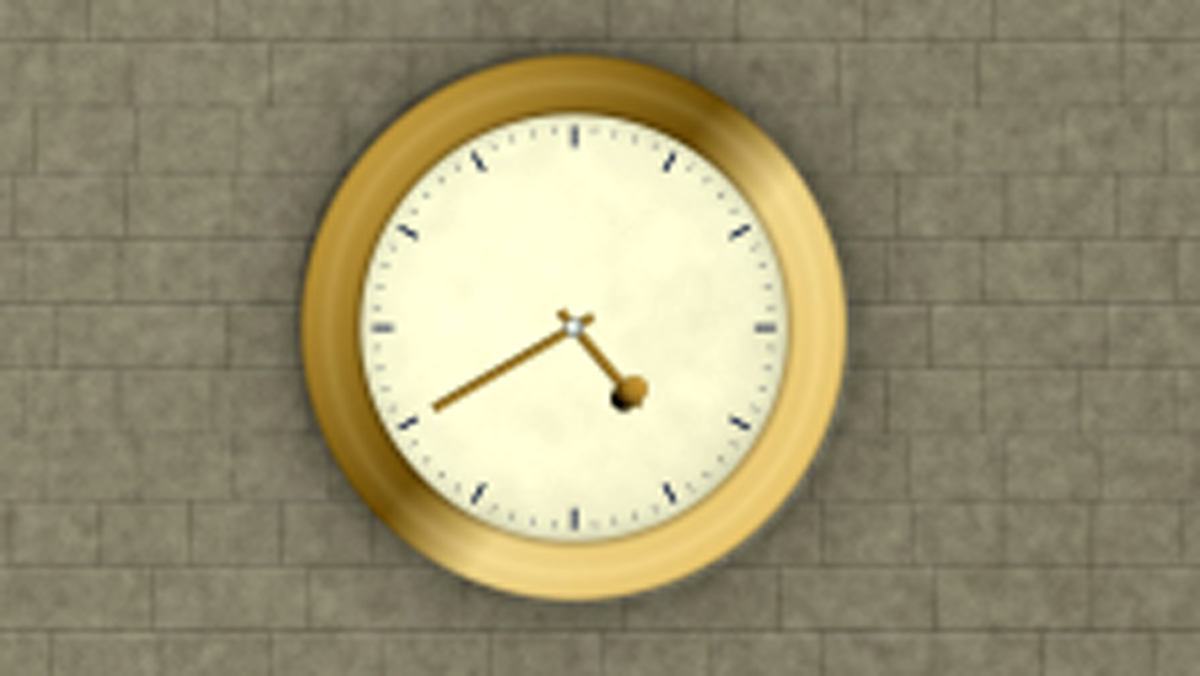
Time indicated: 4:40
